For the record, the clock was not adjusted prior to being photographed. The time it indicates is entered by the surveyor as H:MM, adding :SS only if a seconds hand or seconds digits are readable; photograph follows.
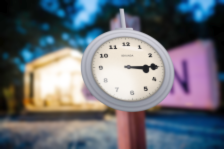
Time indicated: 3:15
